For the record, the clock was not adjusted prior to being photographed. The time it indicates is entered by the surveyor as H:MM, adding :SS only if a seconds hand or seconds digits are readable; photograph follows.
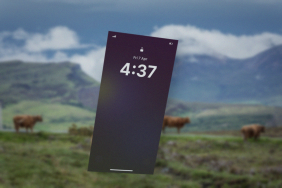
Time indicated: 4:37
